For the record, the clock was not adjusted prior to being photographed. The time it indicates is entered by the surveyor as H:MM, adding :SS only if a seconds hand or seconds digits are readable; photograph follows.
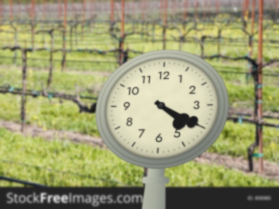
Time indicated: 4:20
